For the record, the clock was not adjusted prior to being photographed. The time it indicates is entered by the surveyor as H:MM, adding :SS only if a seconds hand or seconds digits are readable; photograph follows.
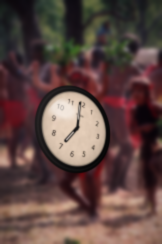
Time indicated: 6:59
